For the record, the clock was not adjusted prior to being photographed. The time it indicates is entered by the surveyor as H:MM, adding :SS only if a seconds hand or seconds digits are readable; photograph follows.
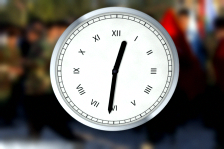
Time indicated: 12:31
